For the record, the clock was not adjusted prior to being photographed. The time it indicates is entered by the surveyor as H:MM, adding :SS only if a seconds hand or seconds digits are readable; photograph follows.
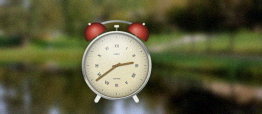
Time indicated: 2:39
